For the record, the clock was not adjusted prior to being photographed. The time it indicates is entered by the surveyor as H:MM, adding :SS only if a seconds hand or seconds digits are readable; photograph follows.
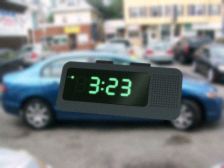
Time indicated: 3:23
